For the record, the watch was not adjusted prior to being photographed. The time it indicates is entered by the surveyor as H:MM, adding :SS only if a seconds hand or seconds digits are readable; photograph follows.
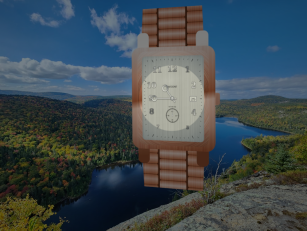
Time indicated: 10:45
